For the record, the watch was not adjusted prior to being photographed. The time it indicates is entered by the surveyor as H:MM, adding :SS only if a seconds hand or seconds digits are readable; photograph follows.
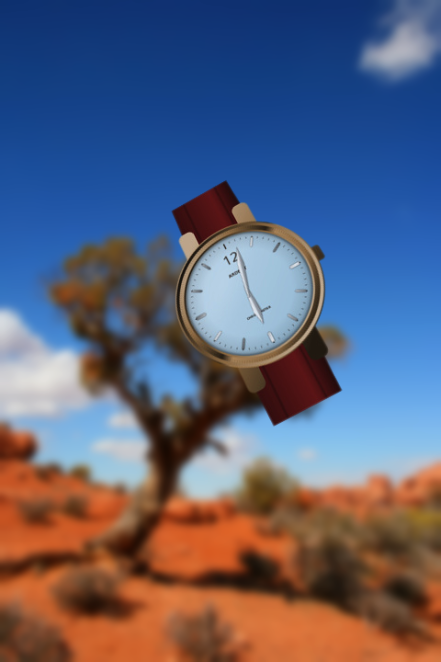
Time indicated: 6:02
